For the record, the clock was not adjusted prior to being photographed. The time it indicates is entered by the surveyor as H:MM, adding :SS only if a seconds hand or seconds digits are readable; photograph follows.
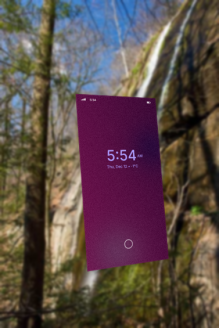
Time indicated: 5:54
